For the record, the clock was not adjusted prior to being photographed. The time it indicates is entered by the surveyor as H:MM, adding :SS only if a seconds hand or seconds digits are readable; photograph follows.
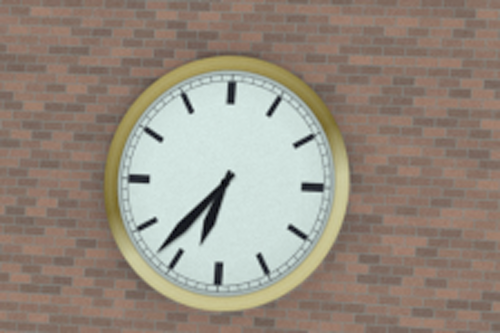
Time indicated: 6:37
